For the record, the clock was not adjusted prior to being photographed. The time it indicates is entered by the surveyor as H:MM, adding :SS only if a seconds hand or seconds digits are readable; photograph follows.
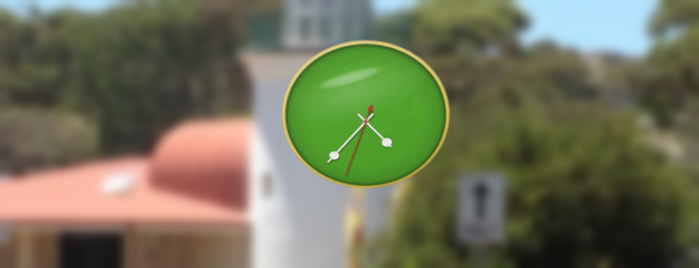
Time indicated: 4:36:33
